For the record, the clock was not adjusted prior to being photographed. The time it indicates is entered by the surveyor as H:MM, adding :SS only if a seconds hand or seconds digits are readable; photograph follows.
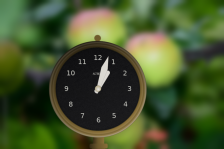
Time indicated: 1:03
